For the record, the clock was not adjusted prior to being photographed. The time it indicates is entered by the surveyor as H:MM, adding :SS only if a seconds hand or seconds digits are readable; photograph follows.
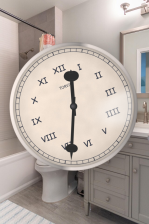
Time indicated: 12:34
